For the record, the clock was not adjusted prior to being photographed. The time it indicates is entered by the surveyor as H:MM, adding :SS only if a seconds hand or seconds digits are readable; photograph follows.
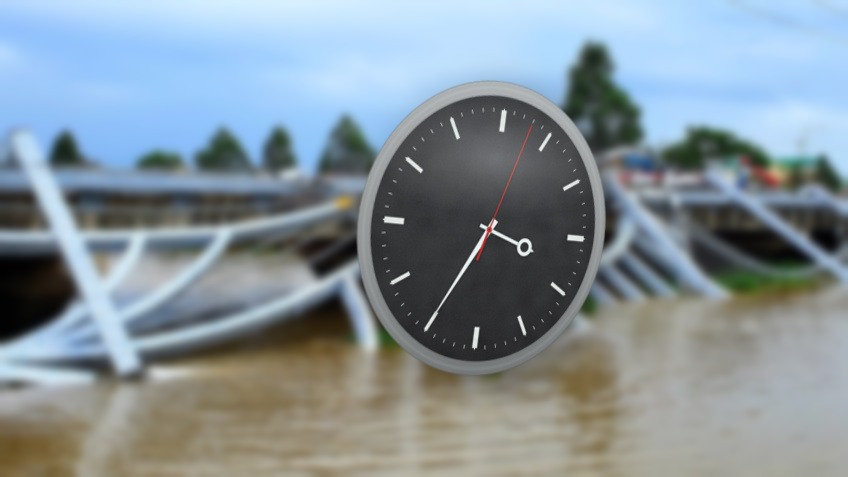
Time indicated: 3:35:03
